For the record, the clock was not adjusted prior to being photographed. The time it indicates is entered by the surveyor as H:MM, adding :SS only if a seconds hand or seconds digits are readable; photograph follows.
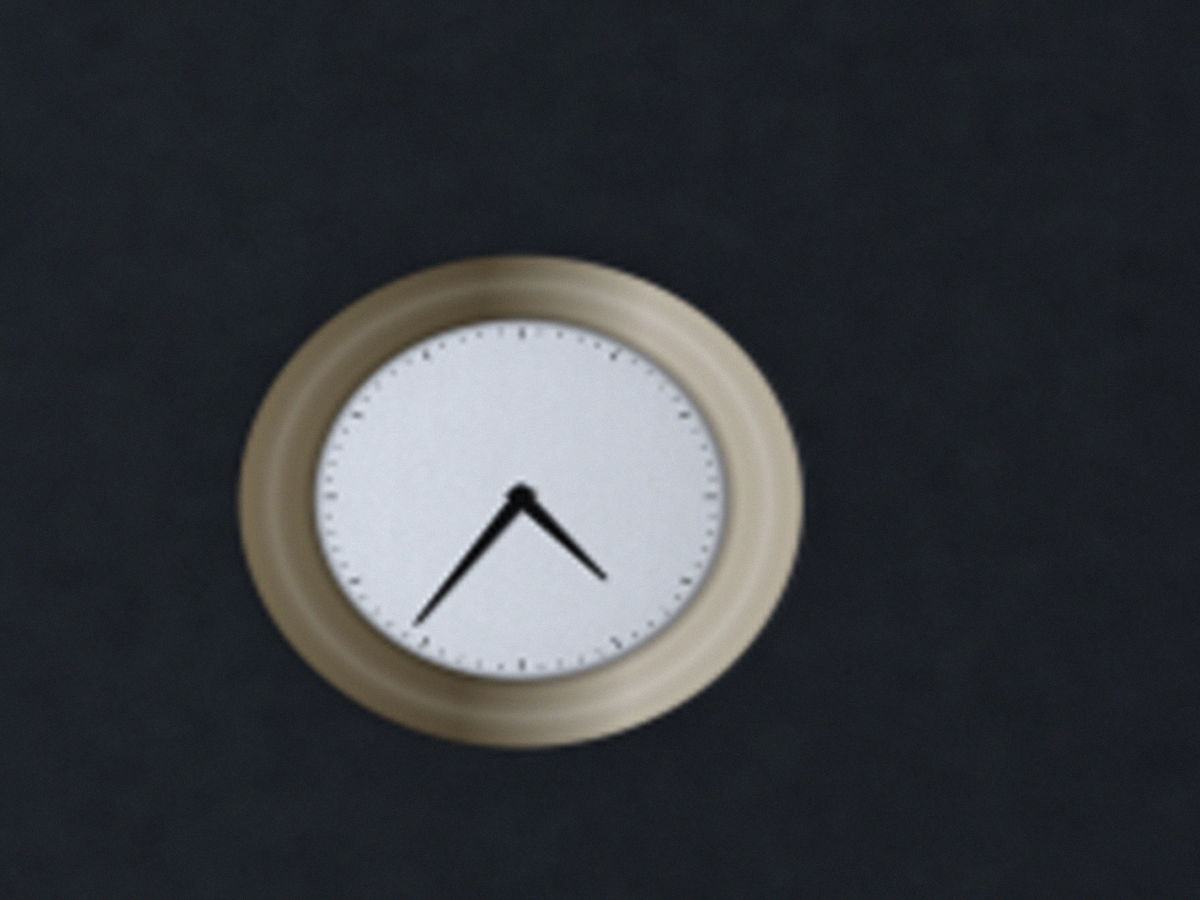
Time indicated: 4:36
